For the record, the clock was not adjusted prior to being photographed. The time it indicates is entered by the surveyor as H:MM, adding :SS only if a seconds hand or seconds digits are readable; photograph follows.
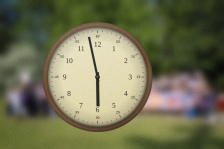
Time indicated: 5:58
